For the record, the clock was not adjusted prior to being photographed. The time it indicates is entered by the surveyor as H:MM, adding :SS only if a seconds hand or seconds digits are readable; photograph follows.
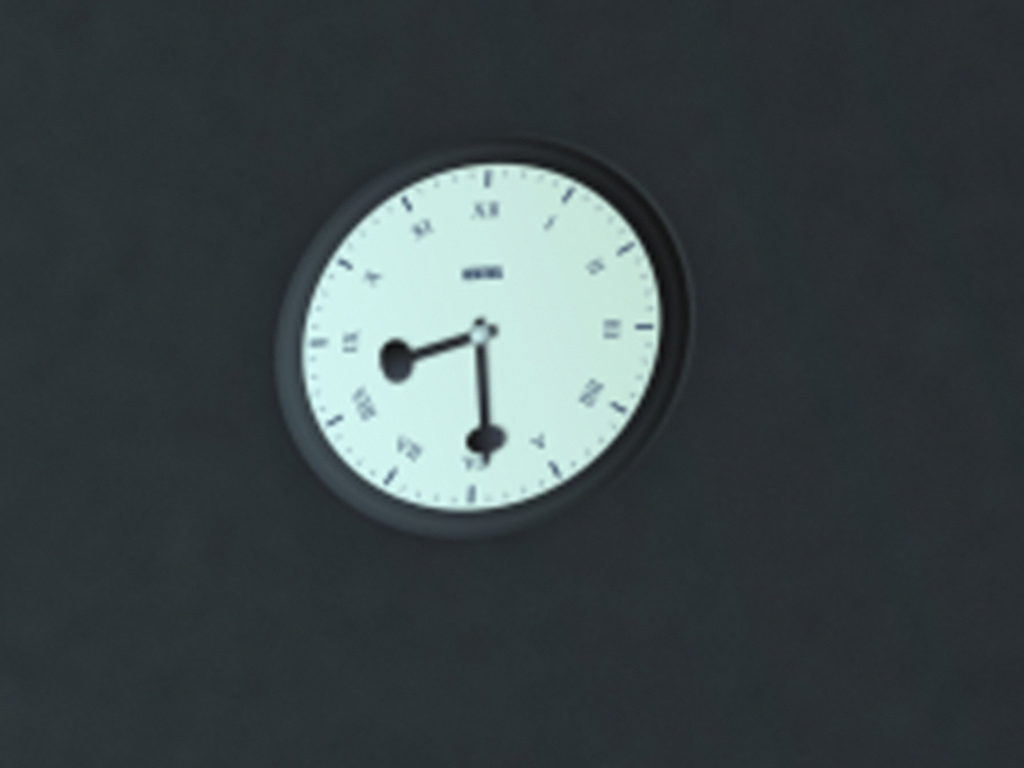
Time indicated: 8:29
